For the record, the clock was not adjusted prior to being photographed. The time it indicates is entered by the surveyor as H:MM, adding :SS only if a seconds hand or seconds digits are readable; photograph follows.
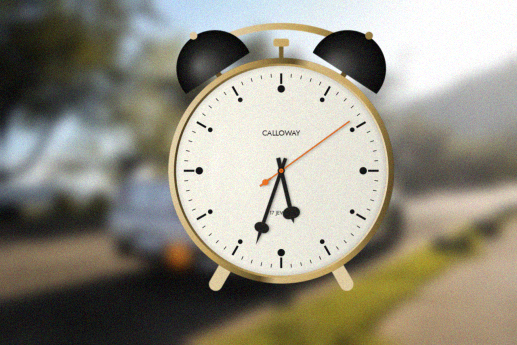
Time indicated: 5:33:09
